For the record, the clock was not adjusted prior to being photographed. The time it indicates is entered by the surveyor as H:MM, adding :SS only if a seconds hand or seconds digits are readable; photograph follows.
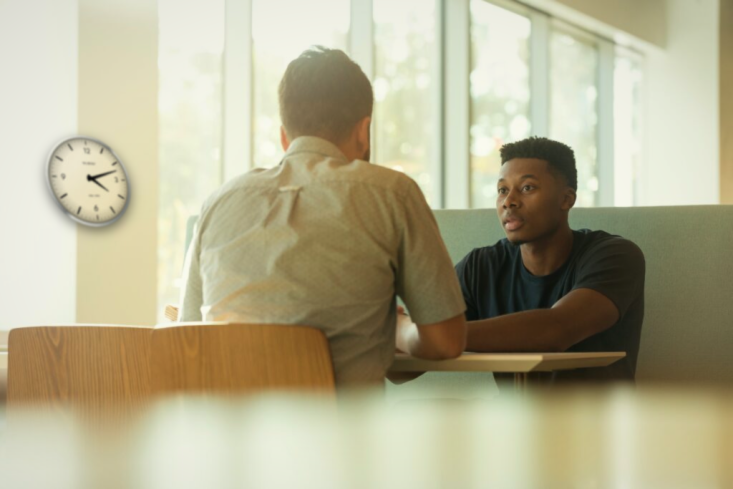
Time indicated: 4:12
